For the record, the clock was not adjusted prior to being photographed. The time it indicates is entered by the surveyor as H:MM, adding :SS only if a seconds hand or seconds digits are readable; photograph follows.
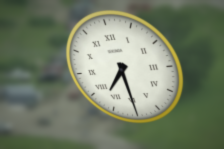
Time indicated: 7:30
